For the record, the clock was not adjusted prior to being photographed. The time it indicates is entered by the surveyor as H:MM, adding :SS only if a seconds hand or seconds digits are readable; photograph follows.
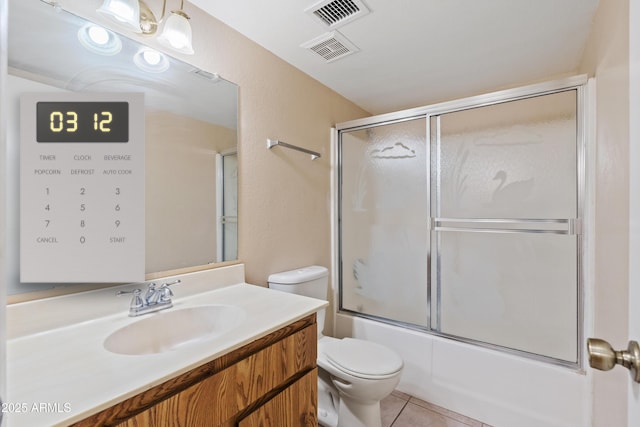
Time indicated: 3:12
